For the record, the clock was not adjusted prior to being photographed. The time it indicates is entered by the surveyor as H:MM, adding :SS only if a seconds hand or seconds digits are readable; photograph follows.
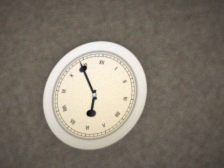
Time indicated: 5:54
